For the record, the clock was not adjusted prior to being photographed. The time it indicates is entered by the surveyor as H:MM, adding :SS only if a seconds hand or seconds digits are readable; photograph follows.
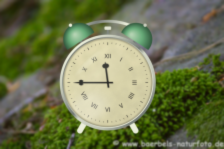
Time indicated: 11:45
